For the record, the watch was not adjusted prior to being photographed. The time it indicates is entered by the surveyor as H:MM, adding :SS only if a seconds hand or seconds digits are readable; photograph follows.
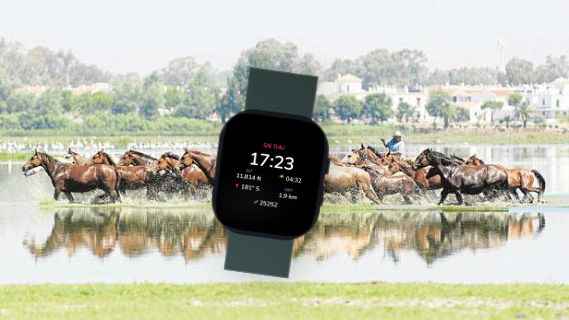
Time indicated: 17:23
